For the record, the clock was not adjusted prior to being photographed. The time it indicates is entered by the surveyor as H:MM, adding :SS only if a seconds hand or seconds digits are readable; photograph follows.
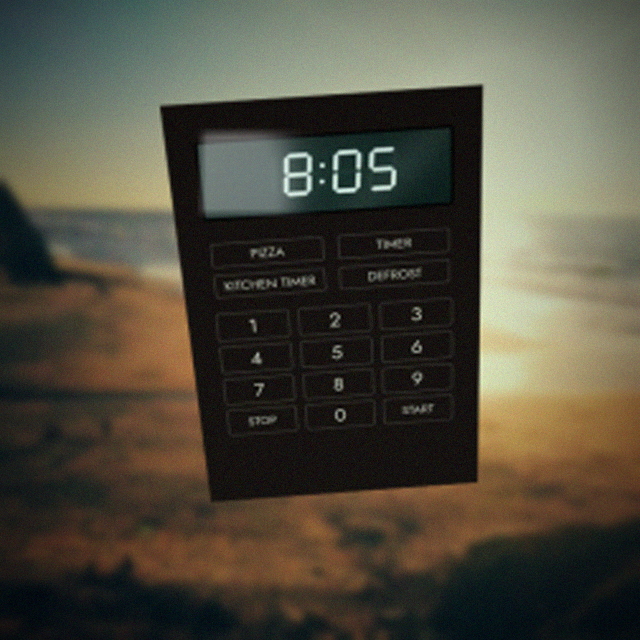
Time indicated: 8:05
